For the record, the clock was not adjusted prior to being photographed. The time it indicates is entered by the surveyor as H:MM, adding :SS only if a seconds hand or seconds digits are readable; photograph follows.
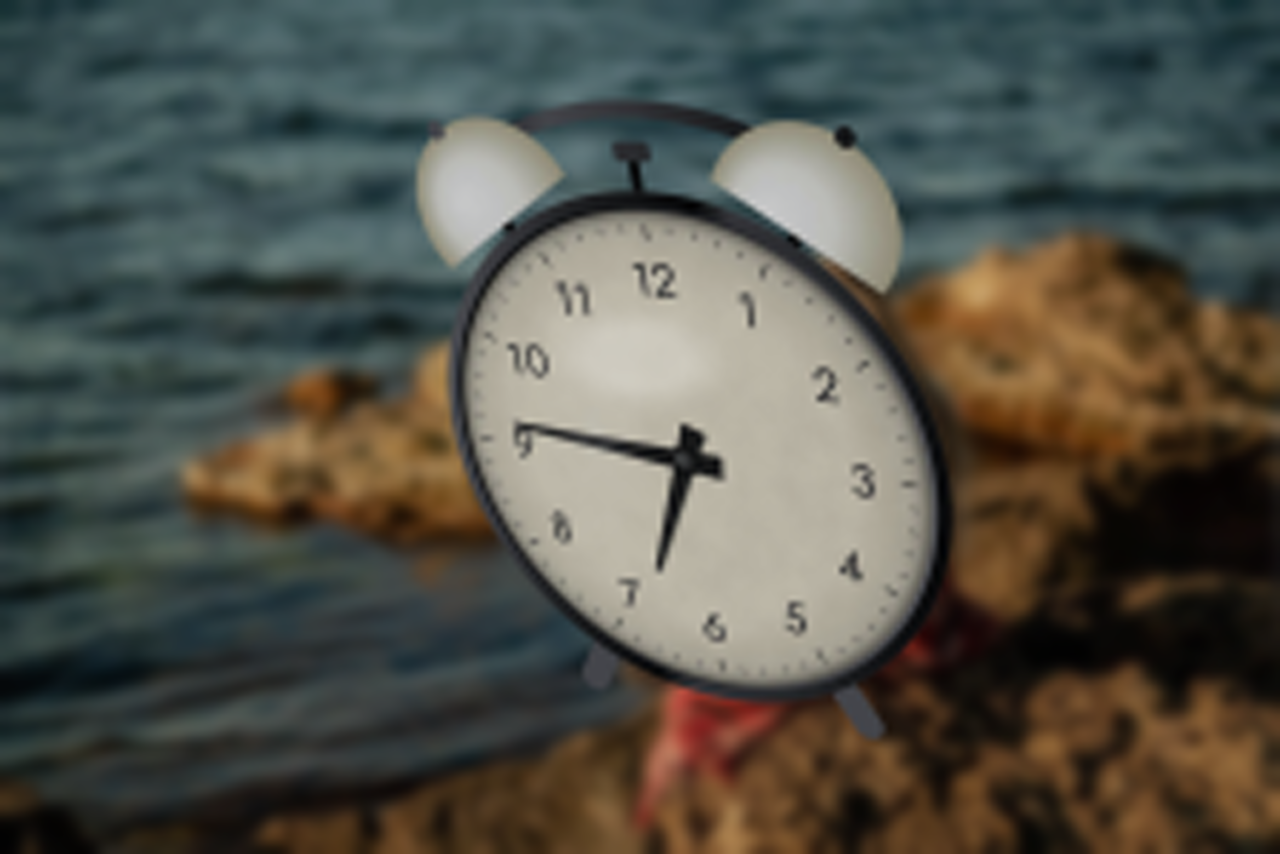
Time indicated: 6:46
